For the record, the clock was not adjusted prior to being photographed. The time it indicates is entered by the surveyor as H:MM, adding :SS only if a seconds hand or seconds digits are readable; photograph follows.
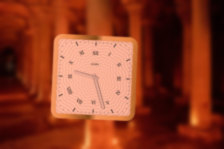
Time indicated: 9:27
